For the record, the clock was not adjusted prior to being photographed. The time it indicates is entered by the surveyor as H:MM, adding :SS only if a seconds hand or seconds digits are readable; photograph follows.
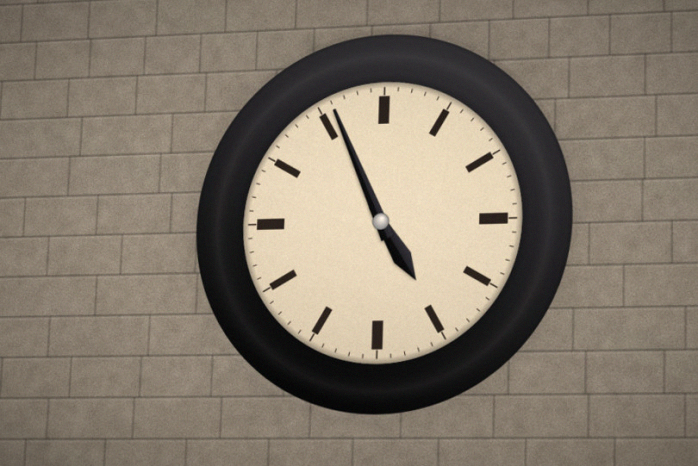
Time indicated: 4:56
